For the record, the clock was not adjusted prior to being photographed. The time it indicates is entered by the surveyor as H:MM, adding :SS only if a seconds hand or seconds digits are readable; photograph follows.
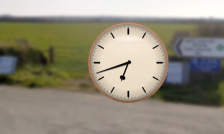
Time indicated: 6:42
